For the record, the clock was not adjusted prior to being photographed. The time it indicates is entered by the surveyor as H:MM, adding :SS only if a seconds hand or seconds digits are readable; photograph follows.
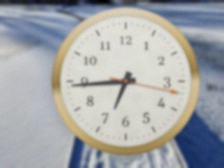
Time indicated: 6:44:17
